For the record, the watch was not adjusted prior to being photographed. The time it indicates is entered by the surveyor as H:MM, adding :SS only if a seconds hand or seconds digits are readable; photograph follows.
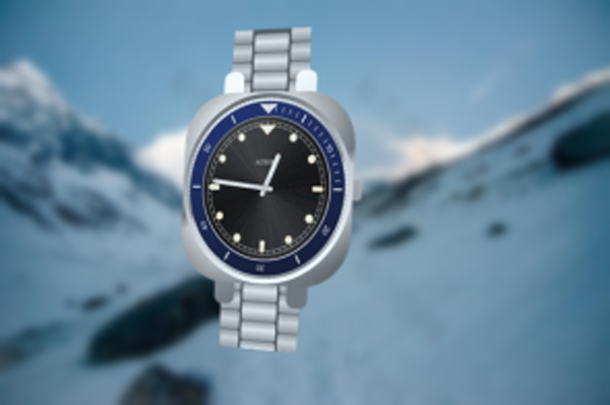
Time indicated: 12:46
